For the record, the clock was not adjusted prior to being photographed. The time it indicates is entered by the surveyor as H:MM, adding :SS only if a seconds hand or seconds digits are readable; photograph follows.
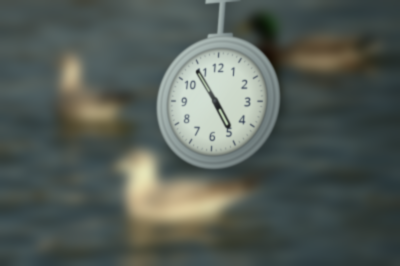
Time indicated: 4:54
